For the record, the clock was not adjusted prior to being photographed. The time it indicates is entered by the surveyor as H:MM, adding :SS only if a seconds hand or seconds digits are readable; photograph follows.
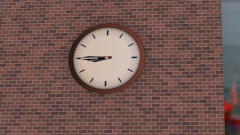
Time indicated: 8:45
